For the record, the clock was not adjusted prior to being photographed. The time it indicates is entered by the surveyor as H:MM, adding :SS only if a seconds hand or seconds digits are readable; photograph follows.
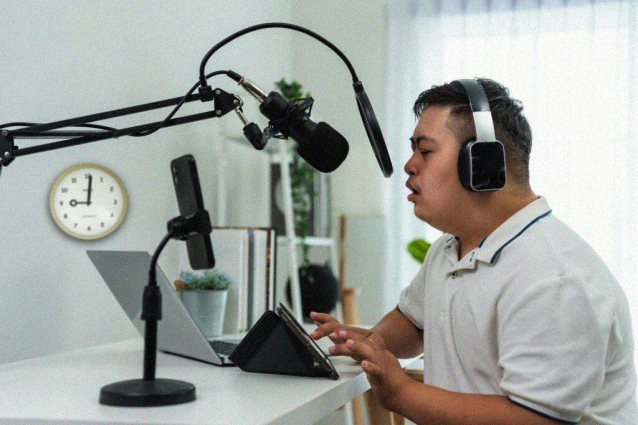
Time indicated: 9:01
